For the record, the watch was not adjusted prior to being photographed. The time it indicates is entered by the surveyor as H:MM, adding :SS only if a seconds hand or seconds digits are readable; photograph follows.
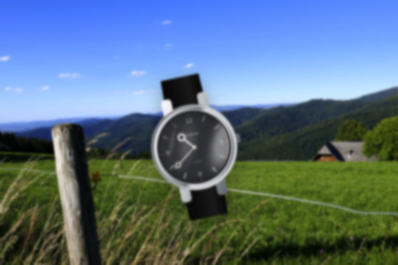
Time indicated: 10:39
